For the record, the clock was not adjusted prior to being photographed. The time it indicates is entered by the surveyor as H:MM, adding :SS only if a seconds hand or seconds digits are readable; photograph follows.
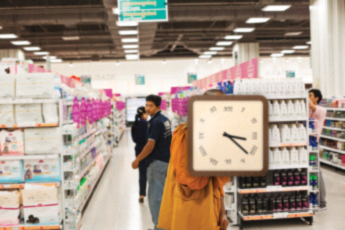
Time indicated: 3:22
